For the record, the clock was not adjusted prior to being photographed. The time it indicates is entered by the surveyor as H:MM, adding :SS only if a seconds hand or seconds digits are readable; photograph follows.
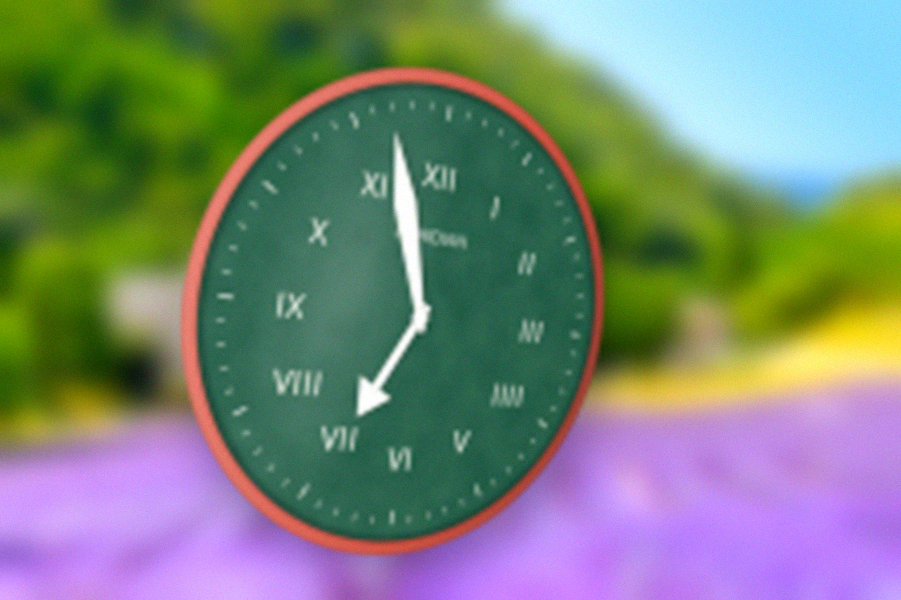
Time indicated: 6:57
